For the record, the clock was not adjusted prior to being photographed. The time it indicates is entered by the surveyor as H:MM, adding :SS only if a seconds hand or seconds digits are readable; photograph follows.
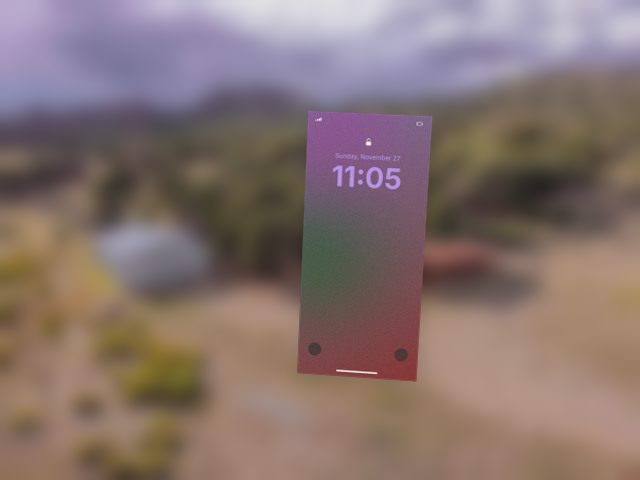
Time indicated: 11:05
